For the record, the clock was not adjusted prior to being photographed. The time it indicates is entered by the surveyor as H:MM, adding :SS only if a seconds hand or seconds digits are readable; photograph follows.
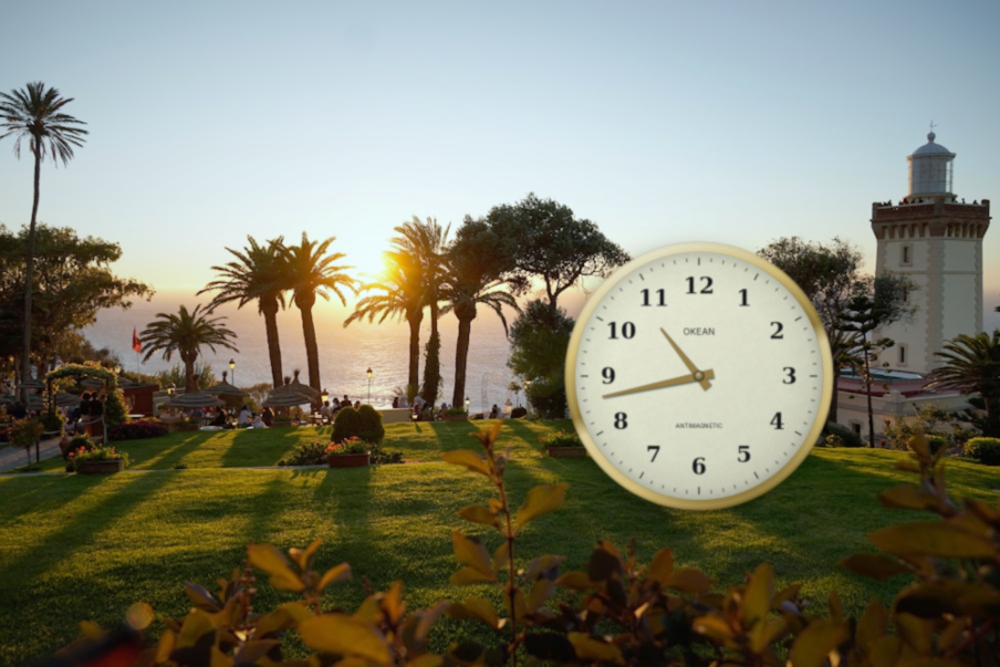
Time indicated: 10:43
